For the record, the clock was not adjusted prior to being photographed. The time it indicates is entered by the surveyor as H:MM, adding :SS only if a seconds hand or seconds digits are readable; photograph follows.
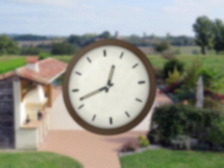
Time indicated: 12:42
